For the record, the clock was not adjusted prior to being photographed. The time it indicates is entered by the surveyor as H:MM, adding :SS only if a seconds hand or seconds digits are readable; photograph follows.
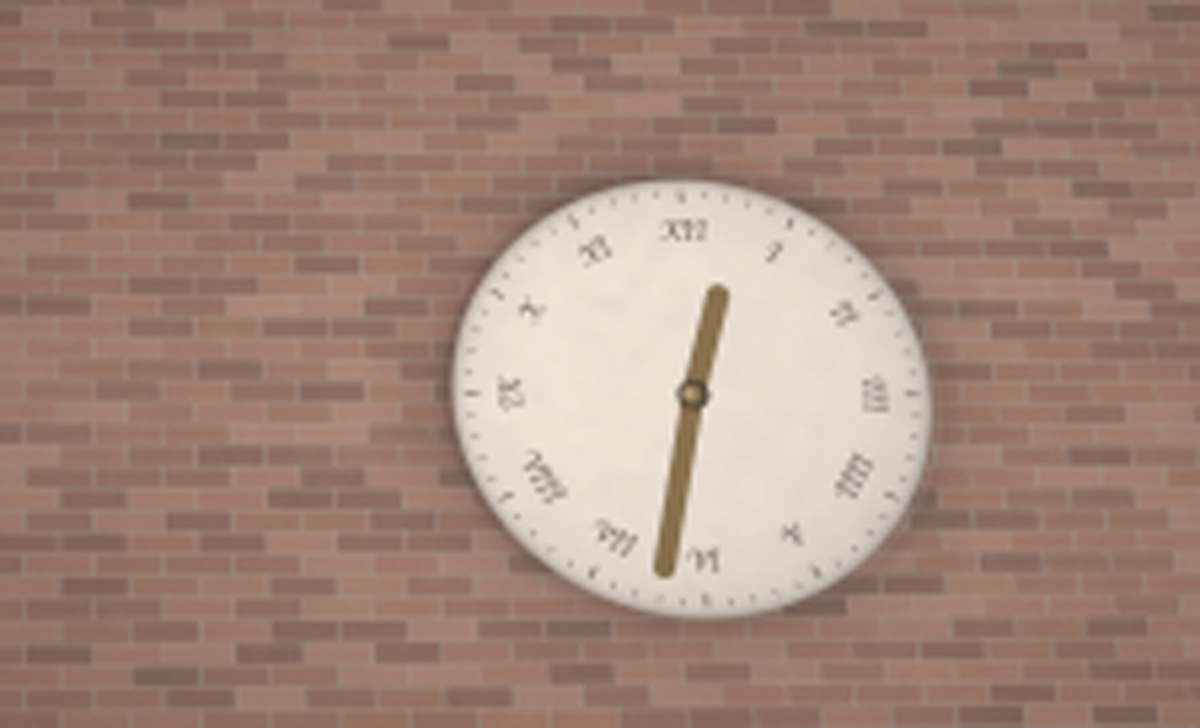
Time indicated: 12:32
